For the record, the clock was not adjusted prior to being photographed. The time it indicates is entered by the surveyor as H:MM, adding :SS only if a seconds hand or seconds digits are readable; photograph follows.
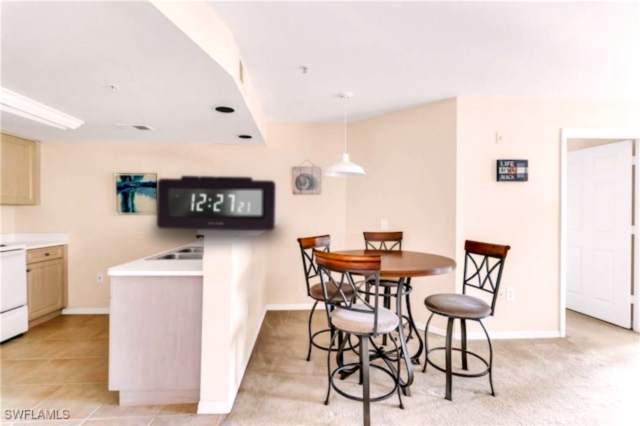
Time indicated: 12:27
